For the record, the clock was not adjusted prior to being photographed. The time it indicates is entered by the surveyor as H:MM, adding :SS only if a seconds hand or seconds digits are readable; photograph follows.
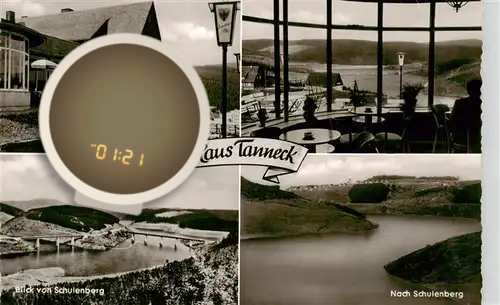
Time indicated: 1:21
